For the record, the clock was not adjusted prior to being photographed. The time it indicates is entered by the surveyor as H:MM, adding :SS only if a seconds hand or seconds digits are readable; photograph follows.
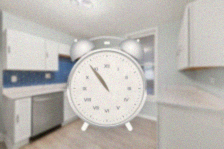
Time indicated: 10:54
